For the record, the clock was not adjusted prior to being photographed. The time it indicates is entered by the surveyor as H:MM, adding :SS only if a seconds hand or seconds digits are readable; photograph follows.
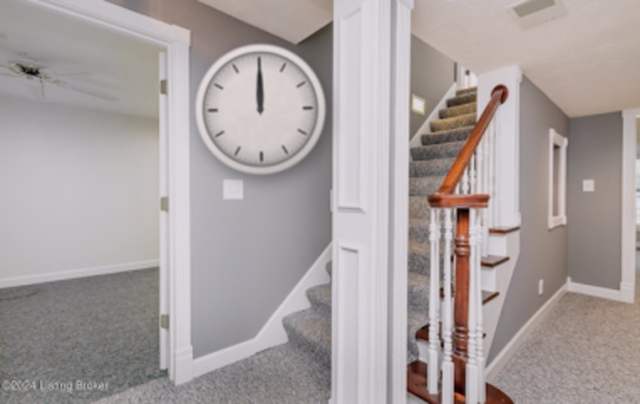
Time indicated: 12:00
